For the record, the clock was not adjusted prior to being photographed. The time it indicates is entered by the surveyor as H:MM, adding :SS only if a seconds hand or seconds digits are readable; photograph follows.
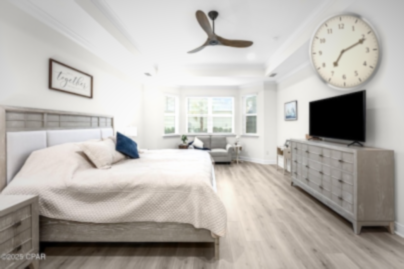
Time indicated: 7:11
